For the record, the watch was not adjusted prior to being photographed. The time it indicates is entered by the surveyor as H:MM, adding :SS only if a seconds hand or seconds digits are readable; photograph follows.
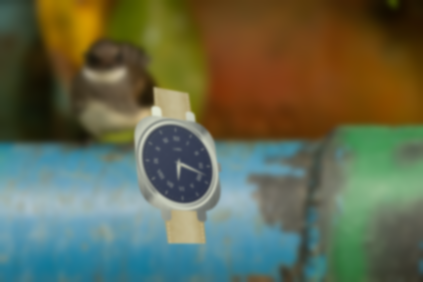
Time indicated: 6:18
